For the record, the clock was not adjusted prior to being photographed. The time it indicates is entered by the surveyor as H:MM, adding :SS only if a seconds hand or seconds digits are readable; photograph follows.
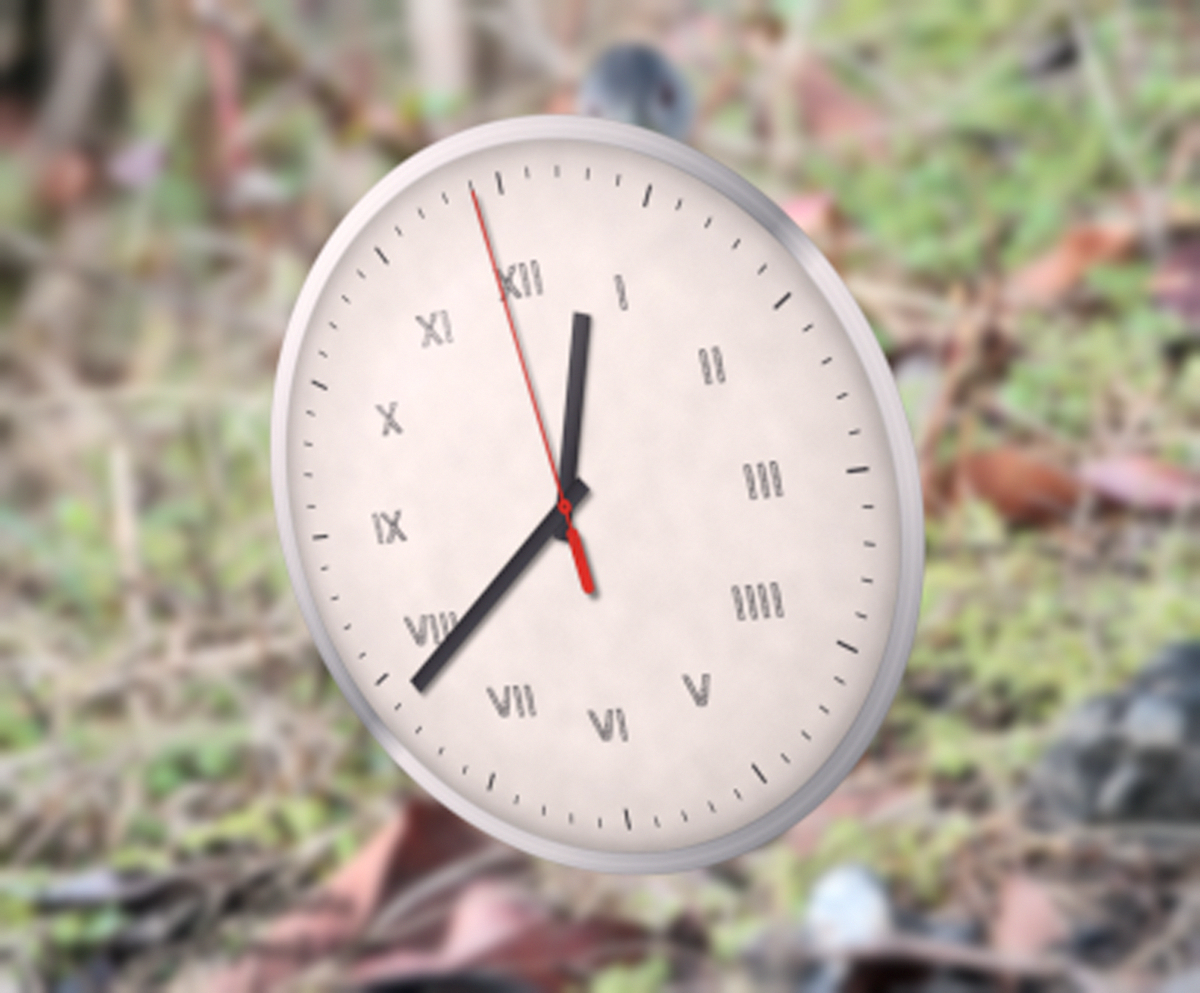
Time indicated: 12:38:59
